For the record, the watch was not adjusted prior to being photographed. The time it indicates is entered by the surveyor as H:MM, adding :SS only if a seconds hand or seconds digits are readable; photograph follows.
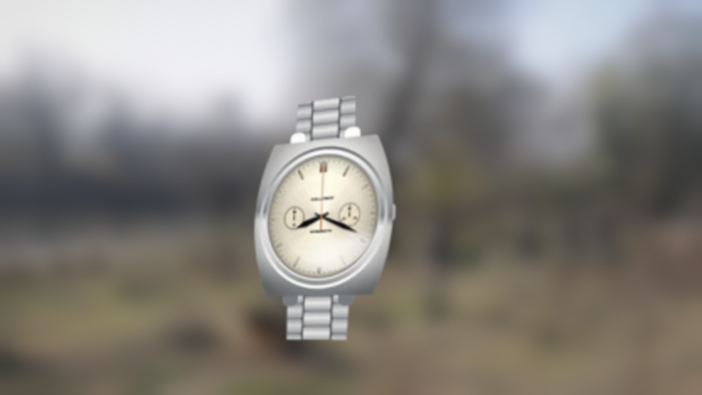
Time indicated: 8:19
